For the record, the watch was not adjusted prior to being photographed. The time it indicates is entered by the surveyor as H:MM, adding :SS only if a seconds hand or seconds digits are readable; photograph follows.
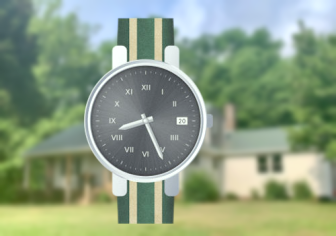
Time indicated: 8:26
